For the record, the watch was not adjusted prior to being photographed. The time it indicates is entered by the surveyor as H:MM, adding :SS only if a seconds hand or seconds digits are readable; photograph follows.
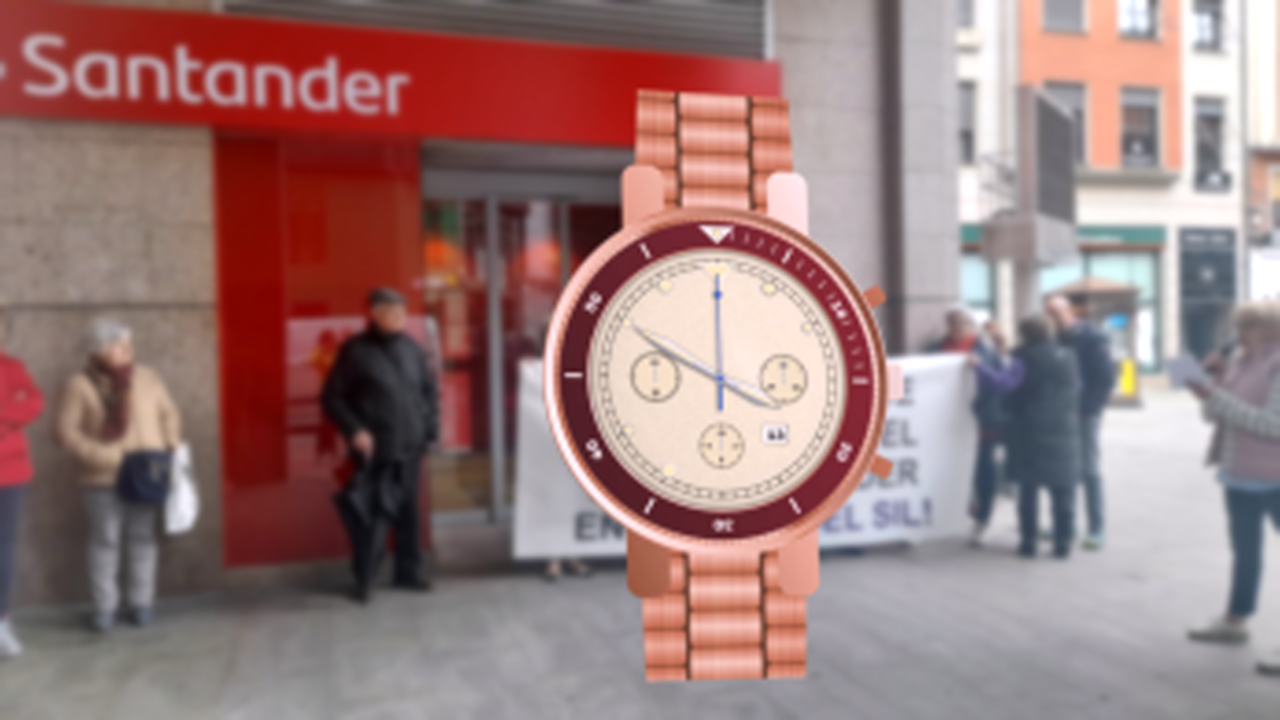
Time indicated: 3:50
